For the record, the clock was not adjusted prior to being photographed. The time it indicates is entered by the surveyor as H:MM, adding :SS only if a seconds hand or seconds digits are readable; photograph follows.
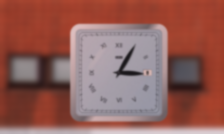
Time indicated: 3:05
